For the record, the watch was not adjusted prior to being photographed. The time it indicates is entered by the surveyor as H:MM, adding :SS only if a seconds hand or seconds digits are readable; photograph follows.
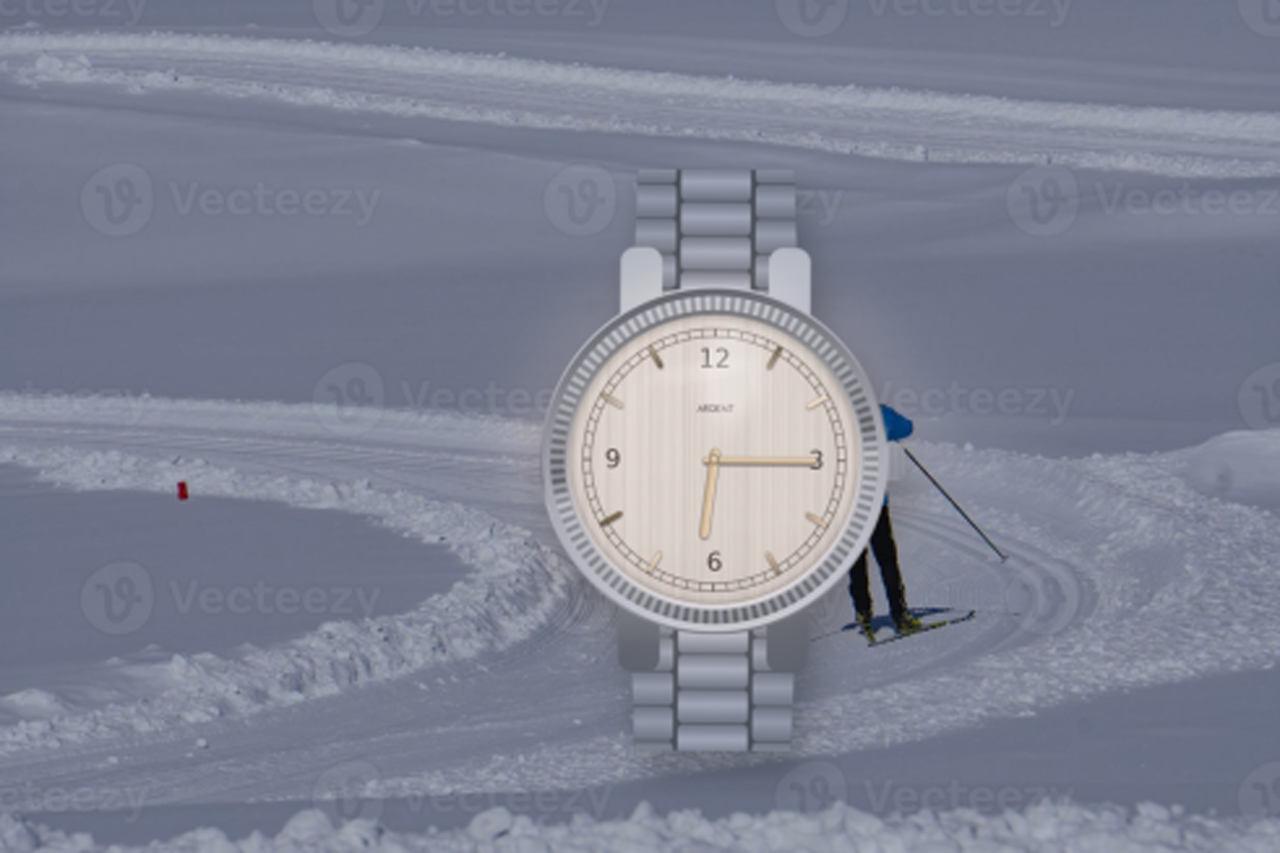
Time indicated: 6:15
